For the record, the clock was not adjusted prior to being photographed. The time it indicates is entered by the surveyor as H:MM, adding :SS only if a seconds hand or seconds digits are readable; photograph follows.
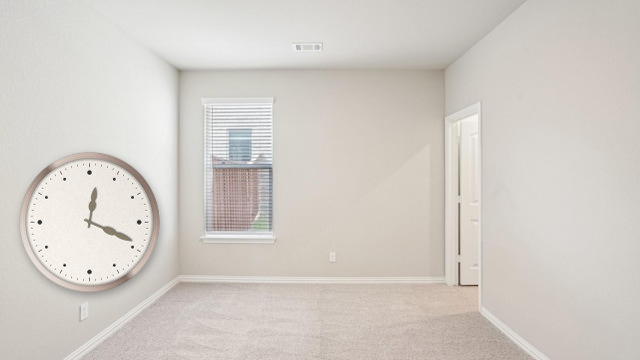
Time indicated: 12:19
